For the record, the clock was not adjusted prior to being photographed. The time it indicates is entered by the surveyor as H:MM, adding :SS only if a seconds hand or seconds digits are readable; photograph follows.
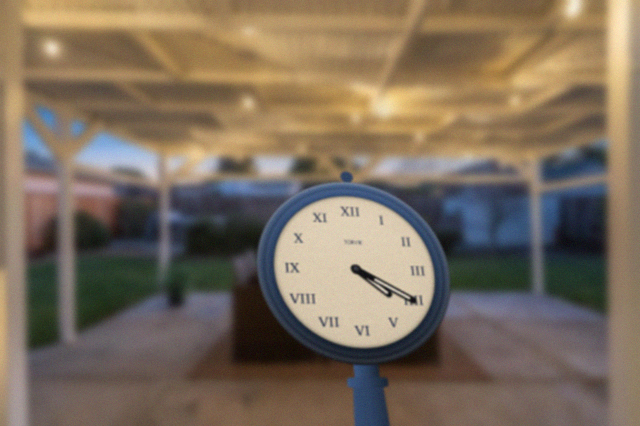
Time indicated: 4:20
